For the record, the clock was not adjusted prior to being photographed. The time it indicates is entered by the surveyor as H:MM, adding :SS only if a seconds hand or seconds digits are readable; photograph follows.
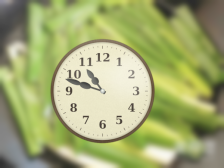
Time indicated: 10:48
